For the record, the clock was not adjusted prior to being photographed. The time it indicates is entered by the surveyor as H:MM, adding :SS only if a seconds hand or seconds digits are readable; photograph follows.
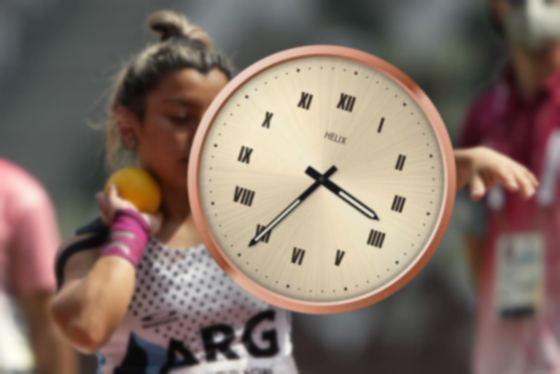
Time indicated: 3:35
